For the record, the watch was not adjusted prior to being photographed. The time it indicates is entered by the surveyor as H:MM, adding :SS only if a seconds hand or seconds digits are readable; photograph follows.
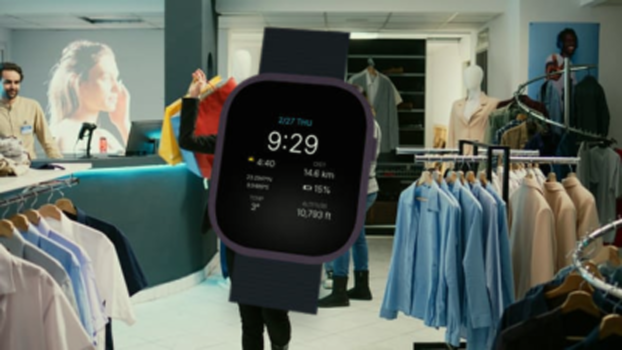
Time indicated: 9:29
